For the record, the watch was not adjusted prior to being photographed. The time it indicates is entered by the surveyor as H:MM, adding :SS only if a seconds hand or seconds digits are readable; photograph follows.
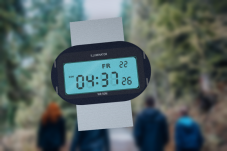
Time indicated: 4:37:26
